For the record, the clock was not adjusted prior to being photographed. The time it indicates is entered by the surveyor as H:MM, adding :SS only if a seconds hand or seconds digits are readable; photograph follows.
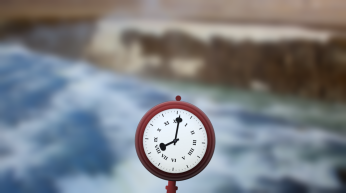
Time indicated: 8:01
